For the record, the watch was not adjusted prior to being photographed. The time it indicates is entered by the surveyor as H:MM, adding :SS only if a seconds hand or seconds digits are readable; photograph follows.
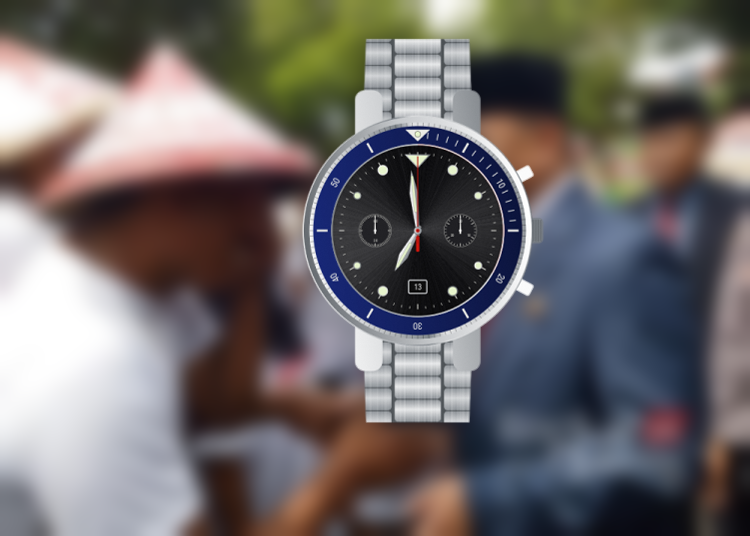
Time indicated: 6:59
